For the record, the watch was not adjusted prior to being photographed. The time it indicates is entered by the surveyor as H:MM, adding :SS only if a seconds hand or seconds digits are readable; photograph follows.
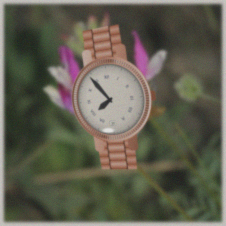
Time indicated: 7:54
